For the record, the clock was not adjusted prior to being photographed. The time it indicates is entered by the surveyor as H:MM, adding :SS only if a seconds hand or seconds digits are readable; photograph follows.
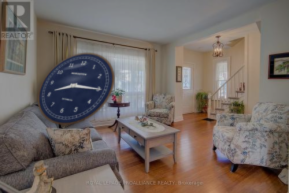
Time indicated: 8:15
